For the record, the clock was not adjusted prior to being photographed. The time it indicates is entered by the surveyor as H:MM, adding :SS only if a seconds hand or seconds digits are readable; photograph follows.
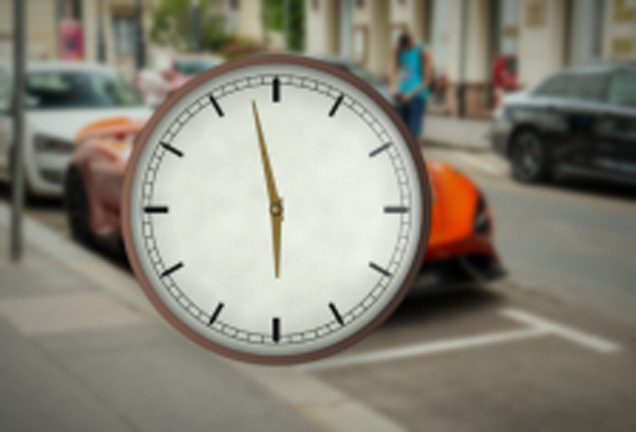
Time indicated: 5:58
